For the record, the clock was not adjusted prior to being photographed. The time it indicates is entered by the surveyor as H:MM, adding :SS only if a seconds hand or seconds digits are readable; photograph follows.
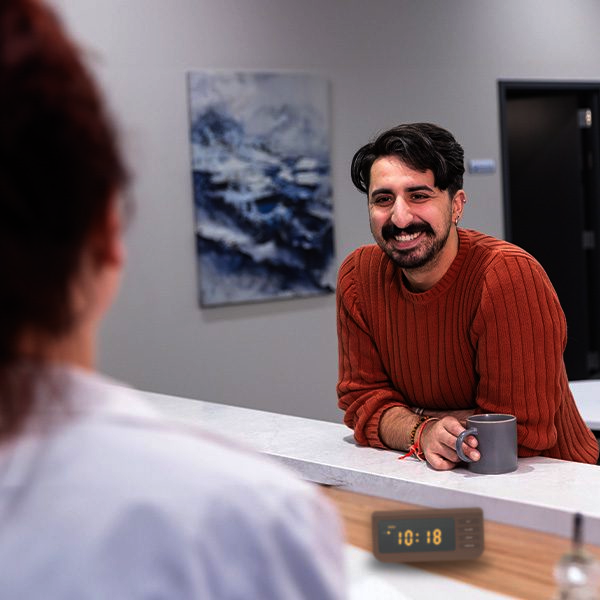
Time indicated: 10:18
